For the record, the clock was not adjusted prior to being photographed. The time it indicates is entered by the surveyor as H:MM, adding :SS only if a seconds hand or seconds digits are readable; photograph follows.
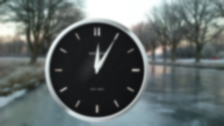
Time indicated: 12:05
